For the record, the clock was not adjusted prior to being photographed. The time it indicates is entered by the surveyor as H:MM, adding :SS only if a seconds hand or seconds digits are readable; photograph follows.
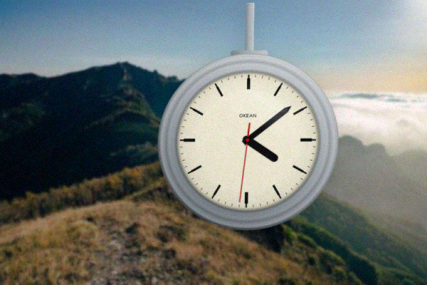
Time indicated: 4:08:31
